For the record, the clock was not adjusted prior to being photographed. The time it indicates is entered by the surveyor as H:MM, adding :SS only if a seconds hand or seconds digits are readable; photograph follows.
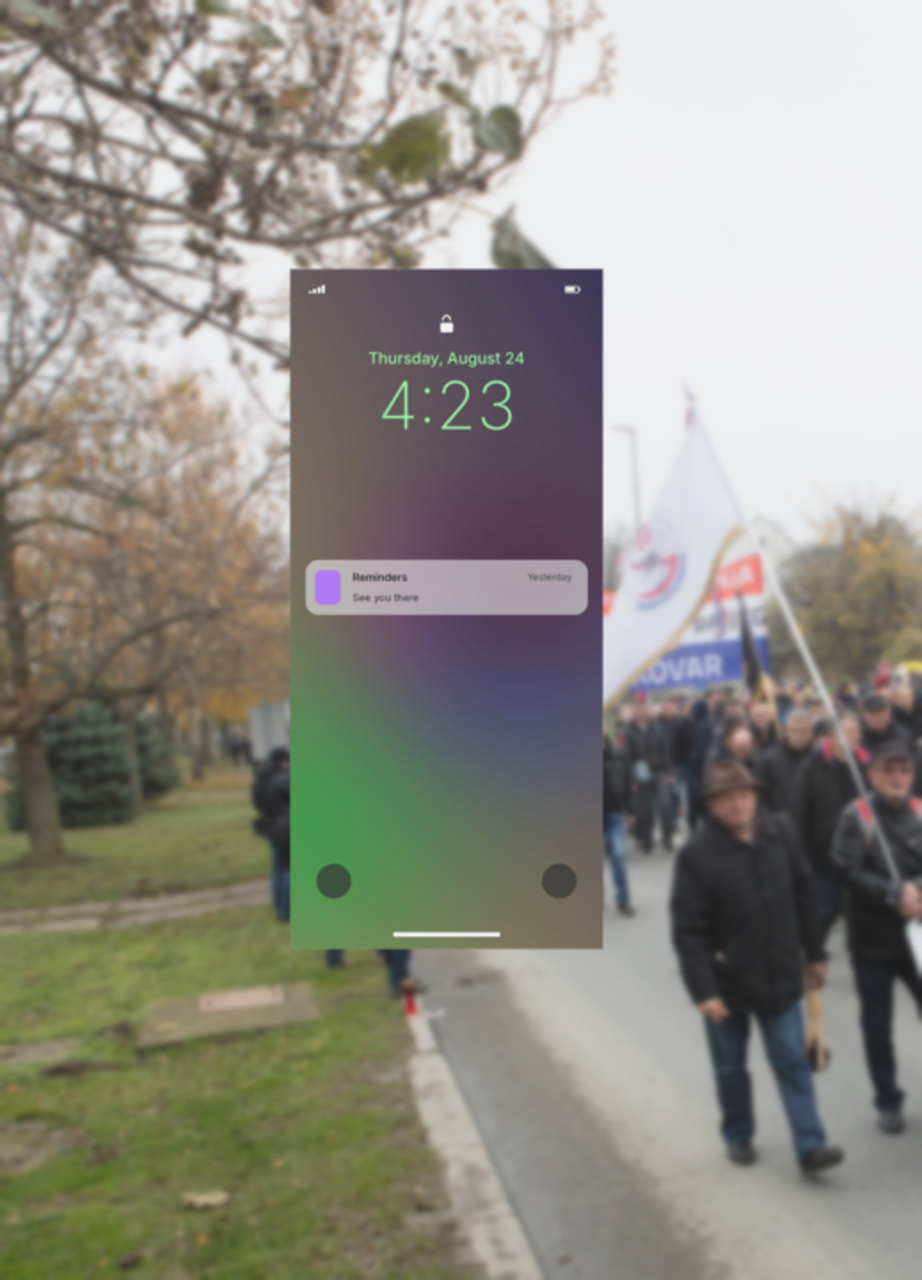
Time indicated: 4:23
